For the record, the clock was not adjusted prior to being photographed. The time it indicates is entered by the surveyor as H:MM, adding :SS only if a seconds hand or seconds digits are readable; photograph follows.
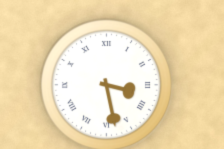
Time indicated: 3:28
